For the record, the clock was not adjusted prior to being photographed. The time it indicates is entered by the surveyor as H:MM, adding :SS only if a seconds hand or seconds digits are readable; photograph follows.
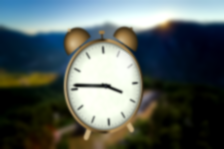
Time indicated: 3:46
